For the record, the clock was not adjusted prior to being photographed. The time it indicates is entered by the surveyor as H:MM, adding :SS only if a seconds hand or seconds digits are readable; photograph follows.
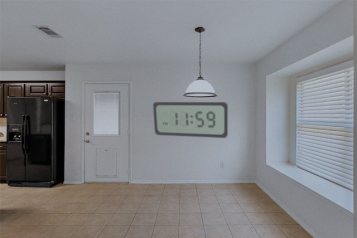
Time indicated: 11:59
